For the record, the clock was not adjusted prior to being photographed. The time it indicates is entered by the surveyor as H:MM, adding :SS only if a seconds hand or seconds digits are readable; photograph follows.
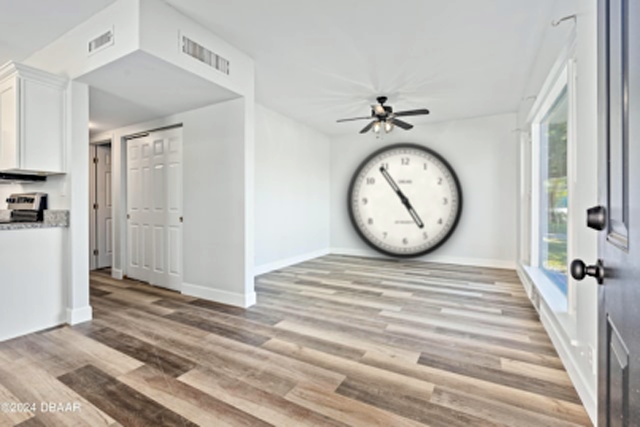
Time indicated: 4:54
